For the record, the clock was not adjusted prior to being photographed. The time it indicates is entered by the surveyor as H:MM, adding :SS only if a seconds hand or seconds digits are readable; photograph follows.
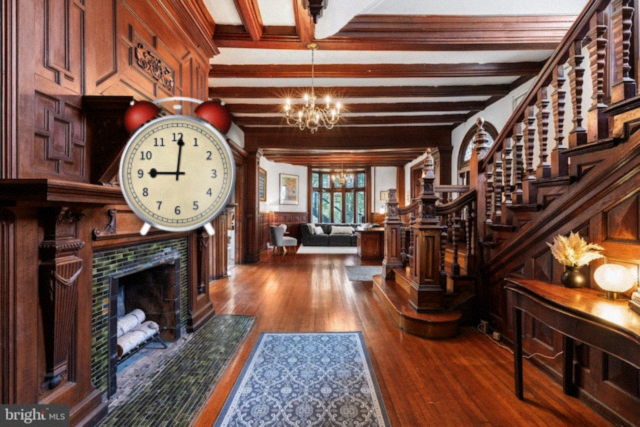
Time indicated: 9:01
